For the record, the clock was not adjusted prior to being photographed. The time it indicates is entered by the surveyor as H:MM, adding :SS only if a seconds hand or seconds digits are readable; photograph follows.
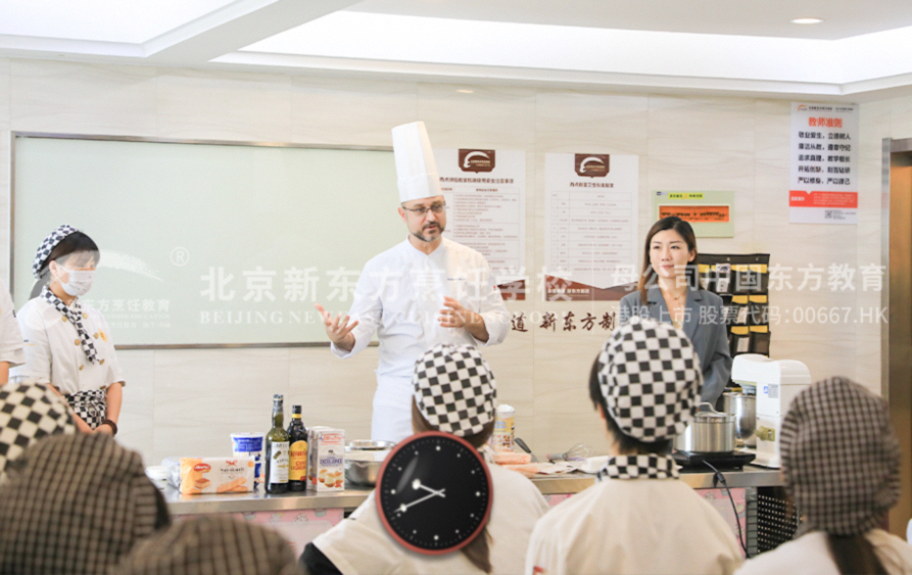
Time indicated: 9:41
